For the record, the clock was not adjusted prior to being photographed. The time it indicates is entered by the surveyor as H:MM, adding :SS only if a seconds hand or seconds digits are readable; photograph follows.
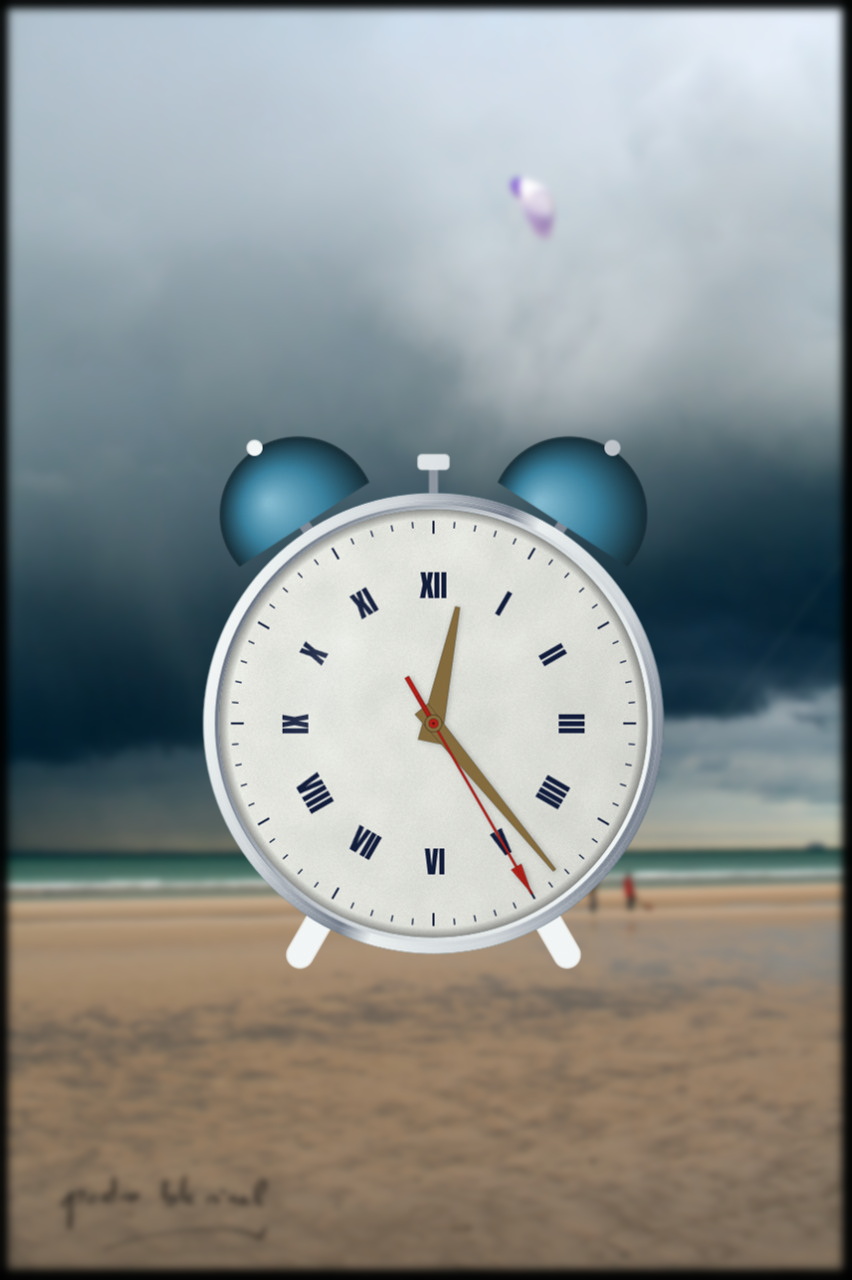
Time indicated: 12:23:25
